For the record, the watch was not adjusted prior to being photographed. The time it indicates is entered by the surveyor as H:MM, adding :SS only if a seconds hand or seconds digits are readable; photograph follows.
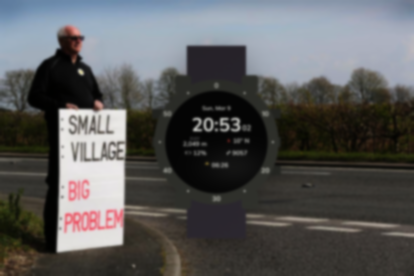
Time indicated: 20:53
